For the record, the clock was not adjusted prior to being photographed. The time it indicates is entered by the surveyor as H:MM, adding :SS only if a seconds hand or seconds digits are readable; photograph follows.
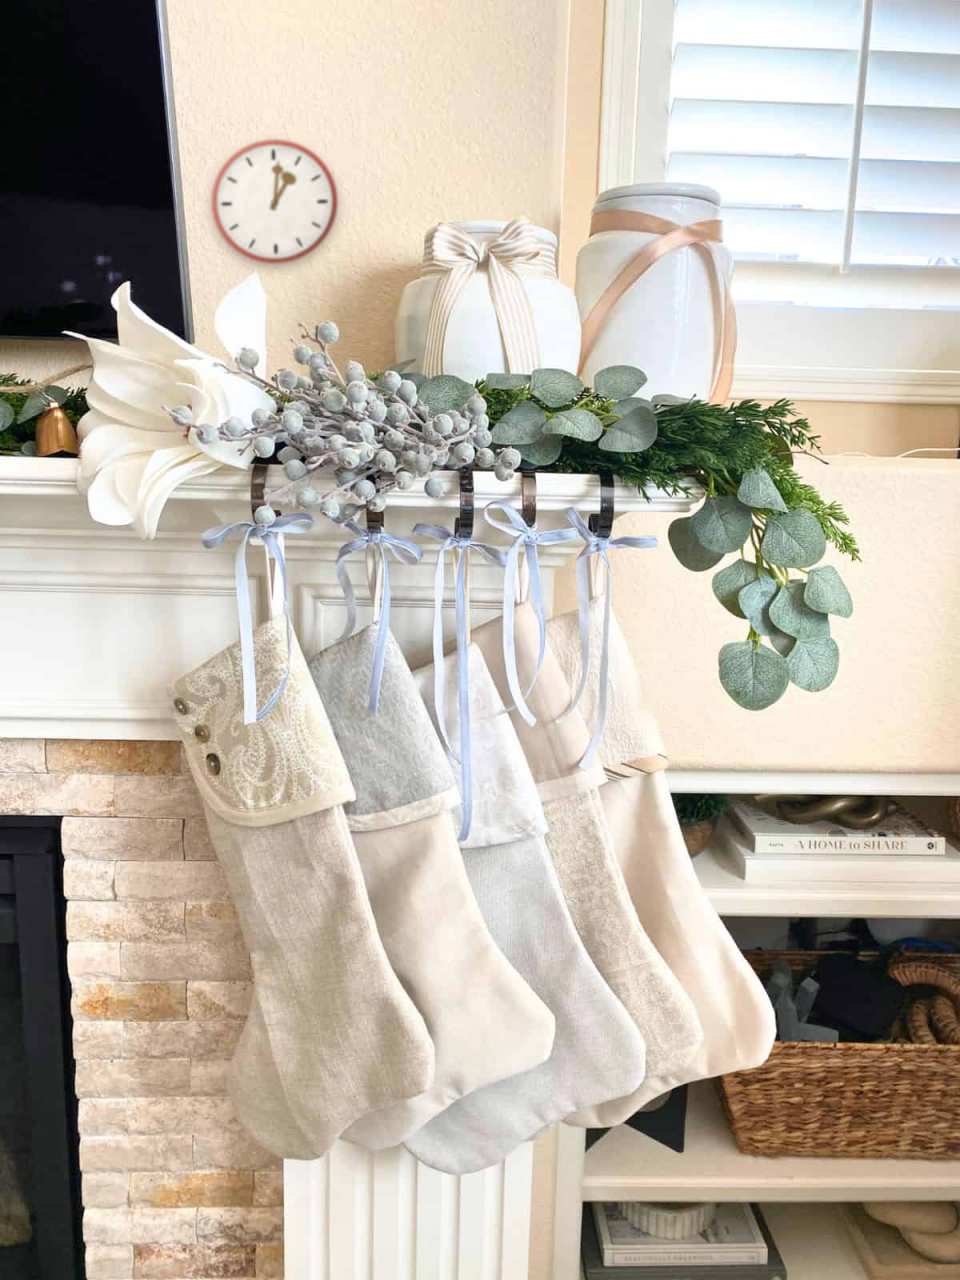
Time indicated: 1:01
